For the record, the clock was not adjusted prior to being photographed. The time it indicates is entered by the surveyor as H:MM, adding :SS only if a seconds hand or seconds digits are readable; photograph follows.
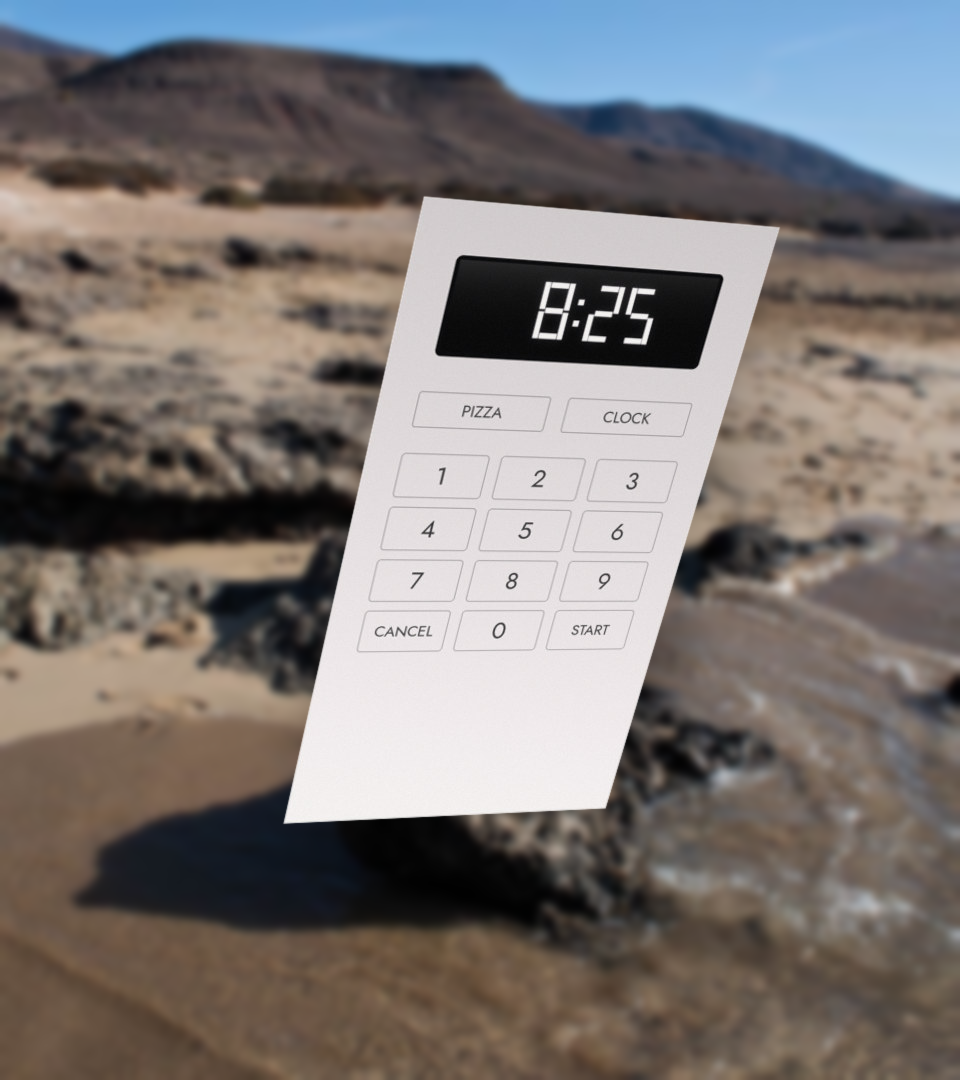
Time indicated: 8:25
